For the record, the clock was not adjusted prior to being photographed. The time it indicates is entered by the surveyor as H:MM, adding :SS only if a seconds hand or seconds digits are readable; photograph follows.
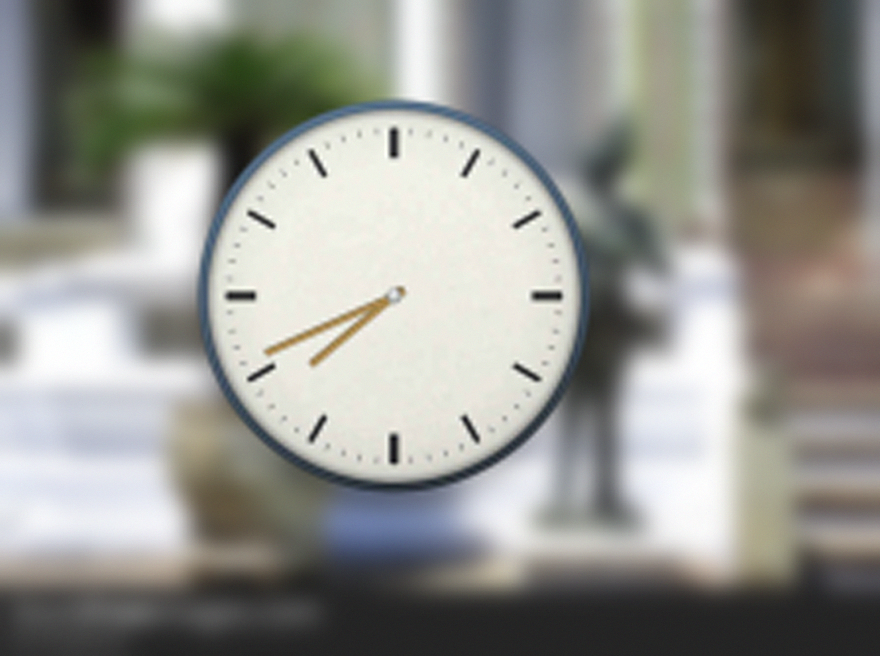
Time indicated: 7:41
